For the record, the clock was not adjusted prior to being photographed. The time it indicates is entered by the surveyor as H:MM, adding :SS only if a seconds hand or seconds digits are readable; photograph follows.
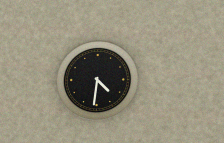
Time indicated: 4:31
